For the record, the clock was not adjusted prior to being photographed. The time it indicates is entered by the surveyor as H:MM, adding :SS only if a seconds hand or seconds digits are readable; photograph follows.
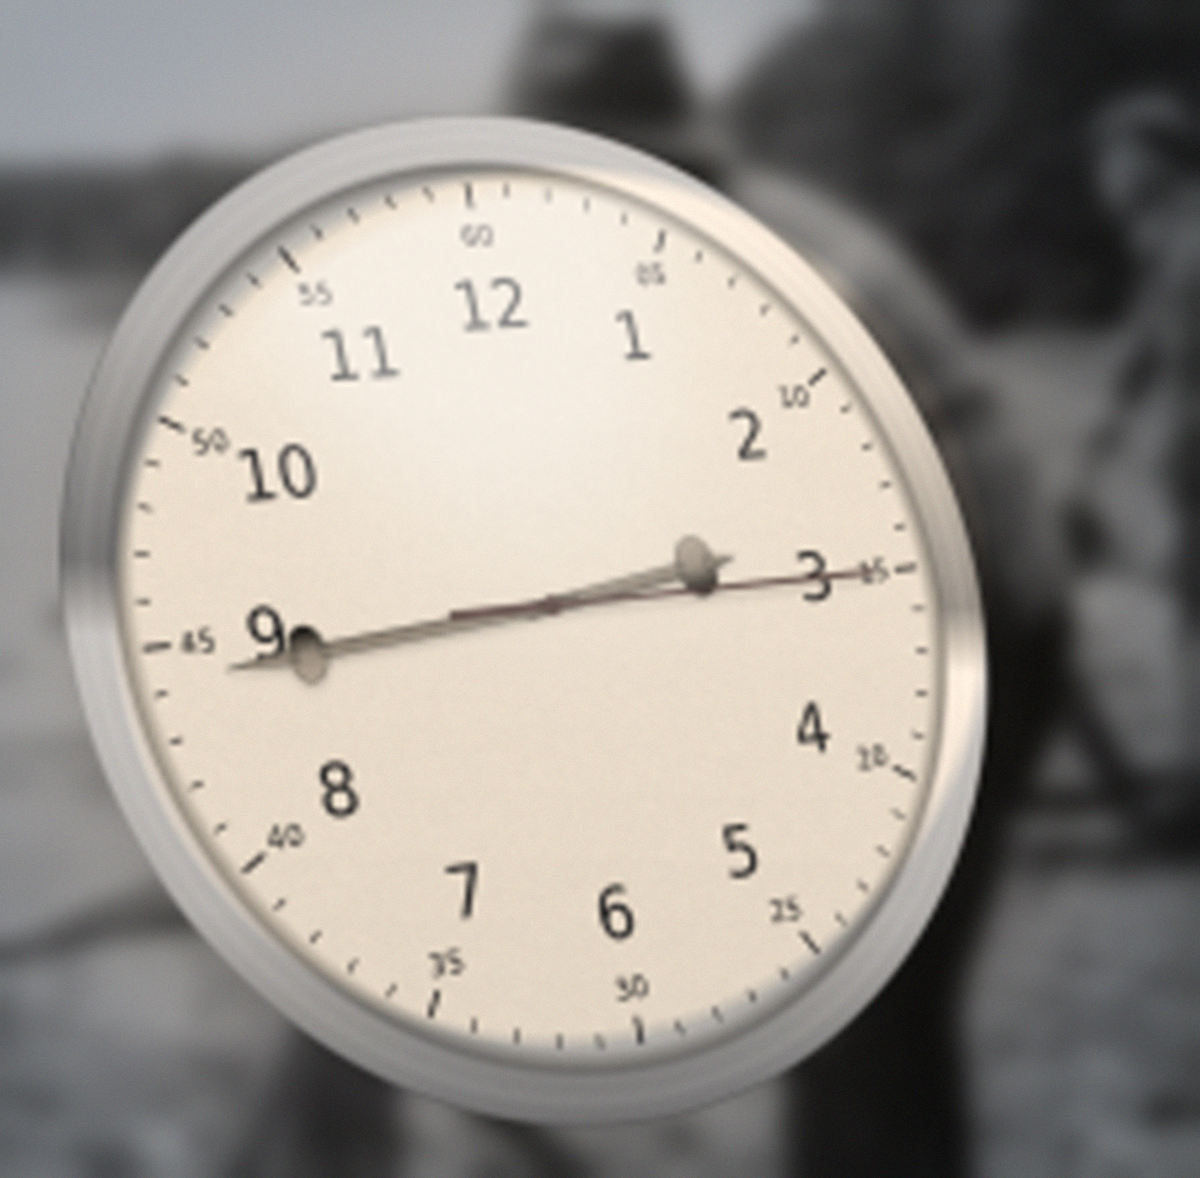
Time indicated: 2:44:15
